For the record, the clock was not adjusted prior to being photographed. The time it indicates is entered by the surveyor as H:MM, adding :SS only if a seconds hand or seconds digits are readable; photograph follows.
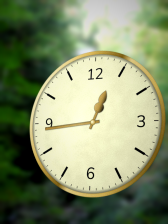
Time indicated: 12:44
